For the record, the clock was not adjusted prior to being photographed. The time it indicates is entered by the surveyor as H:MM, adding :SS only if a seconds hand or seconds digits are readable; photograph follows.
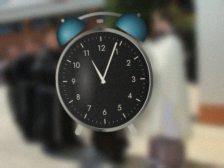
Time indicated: 11:04
